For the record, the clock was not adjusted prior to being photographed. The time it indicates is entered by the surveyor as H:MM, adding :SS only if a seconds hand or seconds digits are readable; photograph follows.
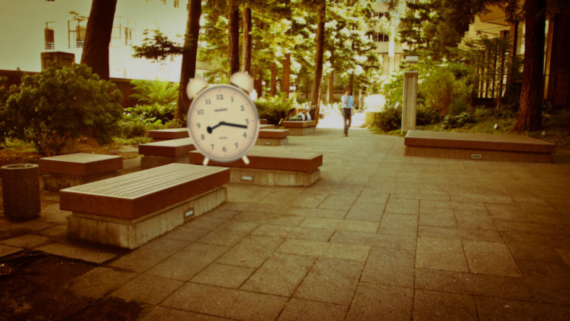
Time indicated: 8:17
